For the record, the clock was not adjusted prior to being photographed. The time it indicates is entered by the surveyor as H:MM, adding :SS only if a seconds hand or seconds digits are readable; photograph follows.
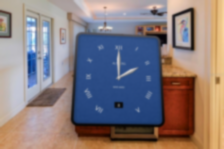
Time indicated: 2:00
